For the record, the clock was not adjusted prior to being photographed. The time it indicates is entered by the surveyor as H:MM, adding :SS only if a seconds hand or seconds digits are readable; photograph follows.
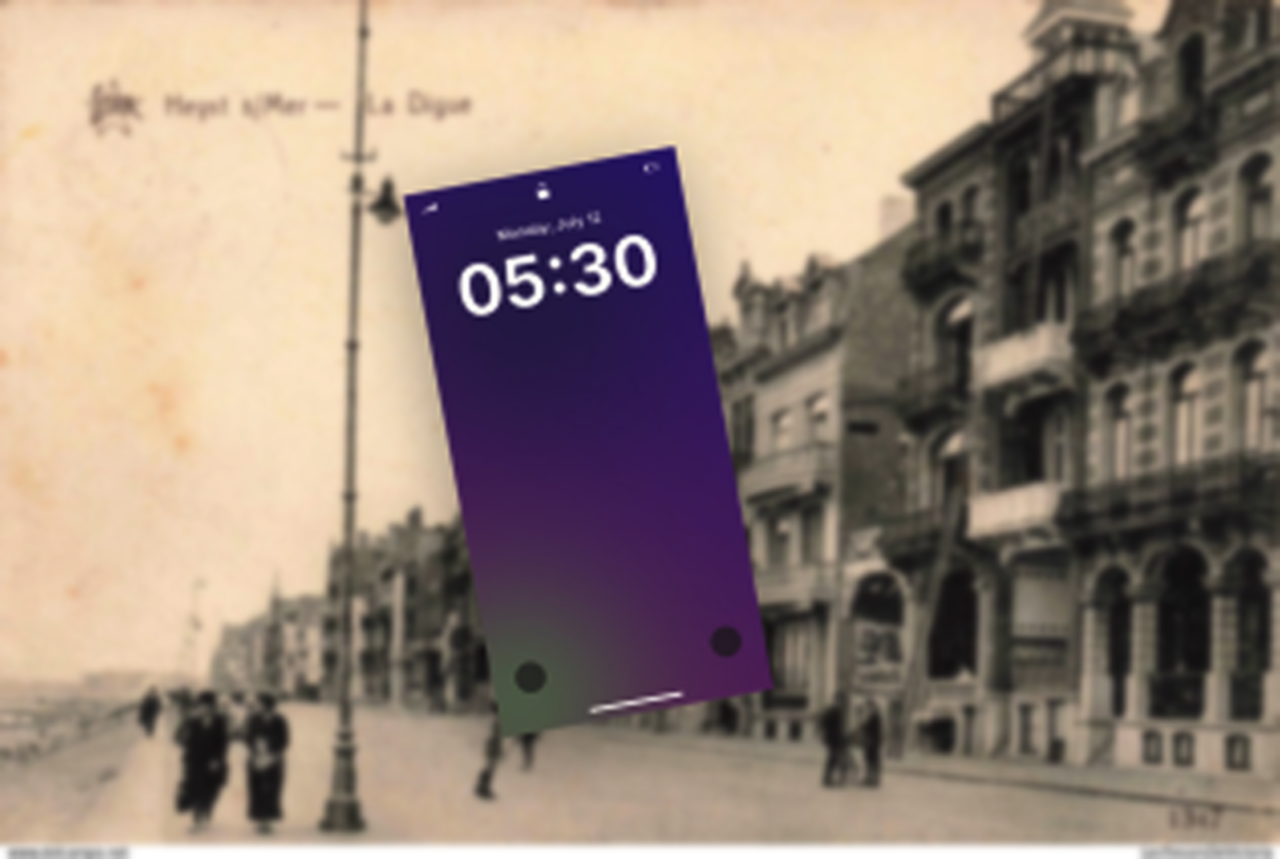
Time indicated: 5:30
